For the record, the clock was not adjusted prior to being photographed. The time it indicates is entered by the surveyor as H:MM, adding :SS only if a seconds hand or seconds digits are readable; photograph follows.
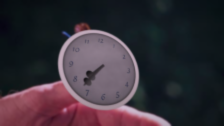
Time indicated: 7:37
